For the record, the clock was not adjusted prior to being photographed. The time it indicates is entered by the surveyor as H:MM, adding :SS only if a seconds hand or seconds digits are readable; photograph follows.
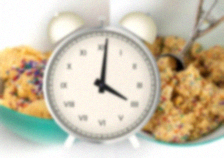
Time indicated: 4:01
